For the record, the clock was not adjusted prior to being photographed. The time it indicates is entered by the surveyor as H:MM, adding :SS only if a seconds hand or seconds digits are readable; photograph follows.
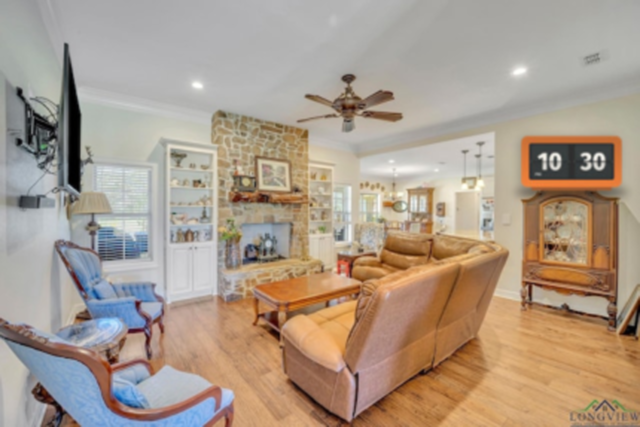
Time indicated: 10:30
